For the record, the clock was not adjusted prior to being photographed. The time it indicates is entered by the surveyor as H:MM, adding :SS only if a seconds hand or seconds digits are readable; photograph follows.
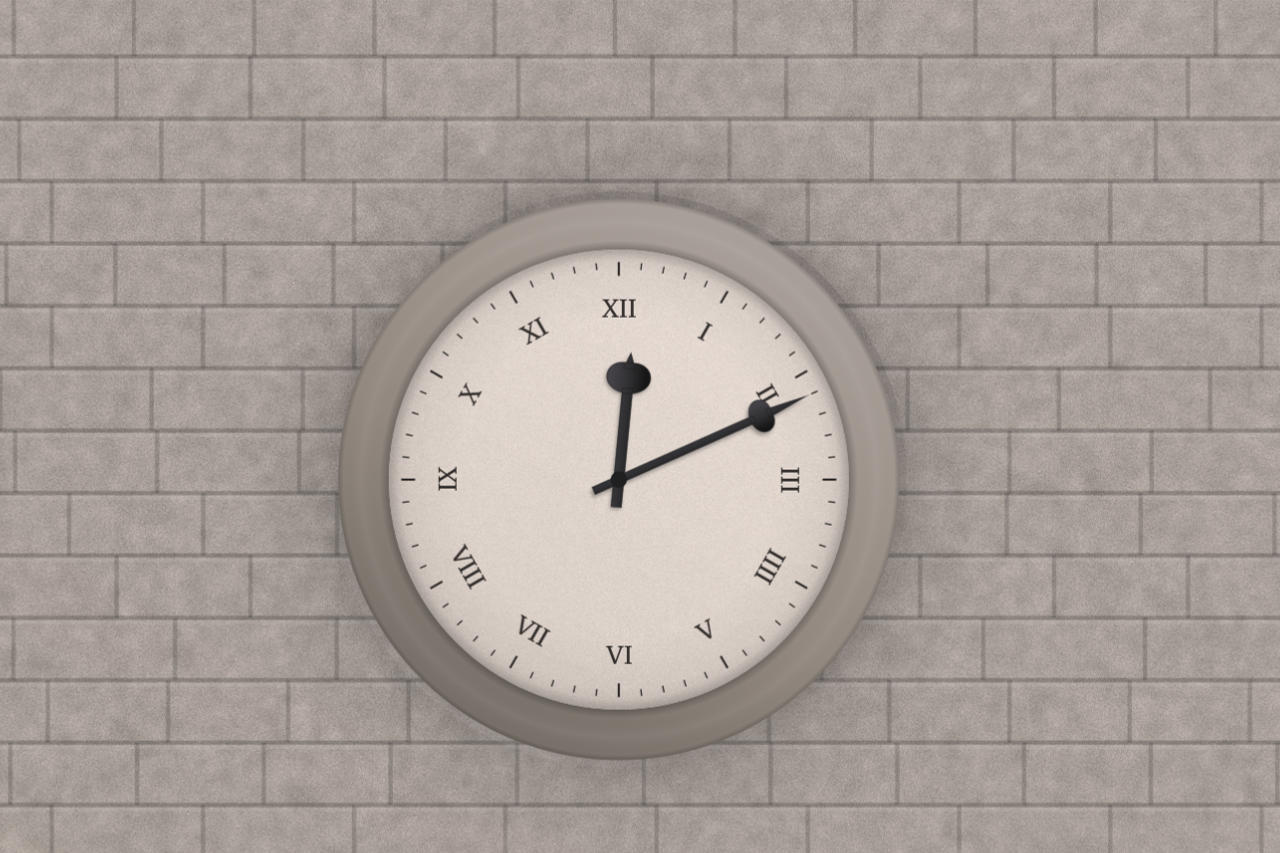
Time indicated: 12:11
